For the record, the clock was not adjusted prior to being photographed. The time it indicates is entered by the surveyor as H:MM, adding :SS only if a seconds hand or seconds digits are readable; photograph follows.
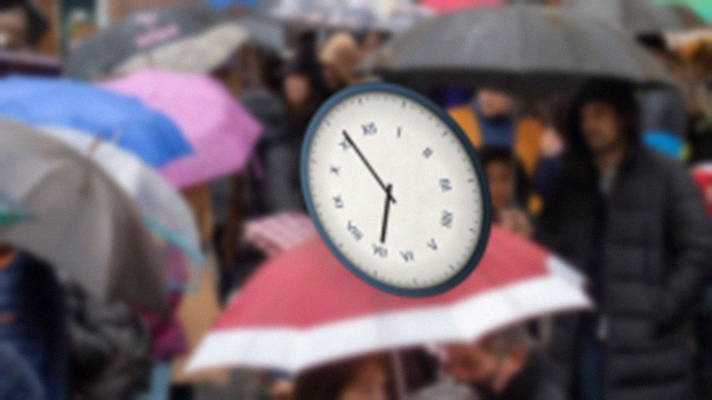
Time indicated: 6:56
